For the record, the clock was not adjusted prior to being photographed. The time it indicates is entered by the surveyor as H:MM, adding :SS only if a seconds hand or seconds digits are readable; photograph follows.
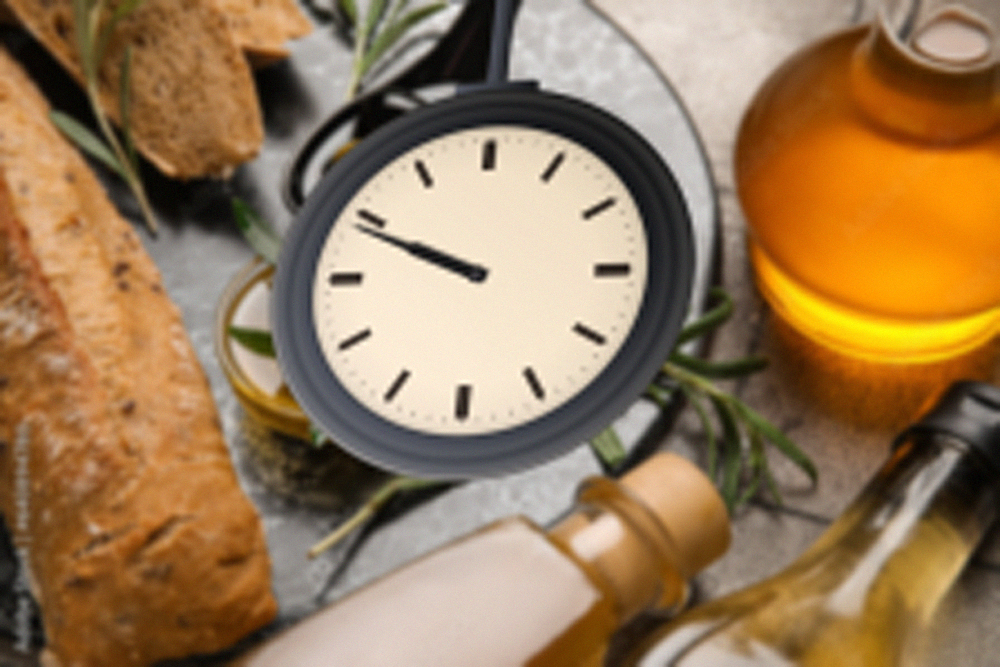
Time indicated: 9:49
